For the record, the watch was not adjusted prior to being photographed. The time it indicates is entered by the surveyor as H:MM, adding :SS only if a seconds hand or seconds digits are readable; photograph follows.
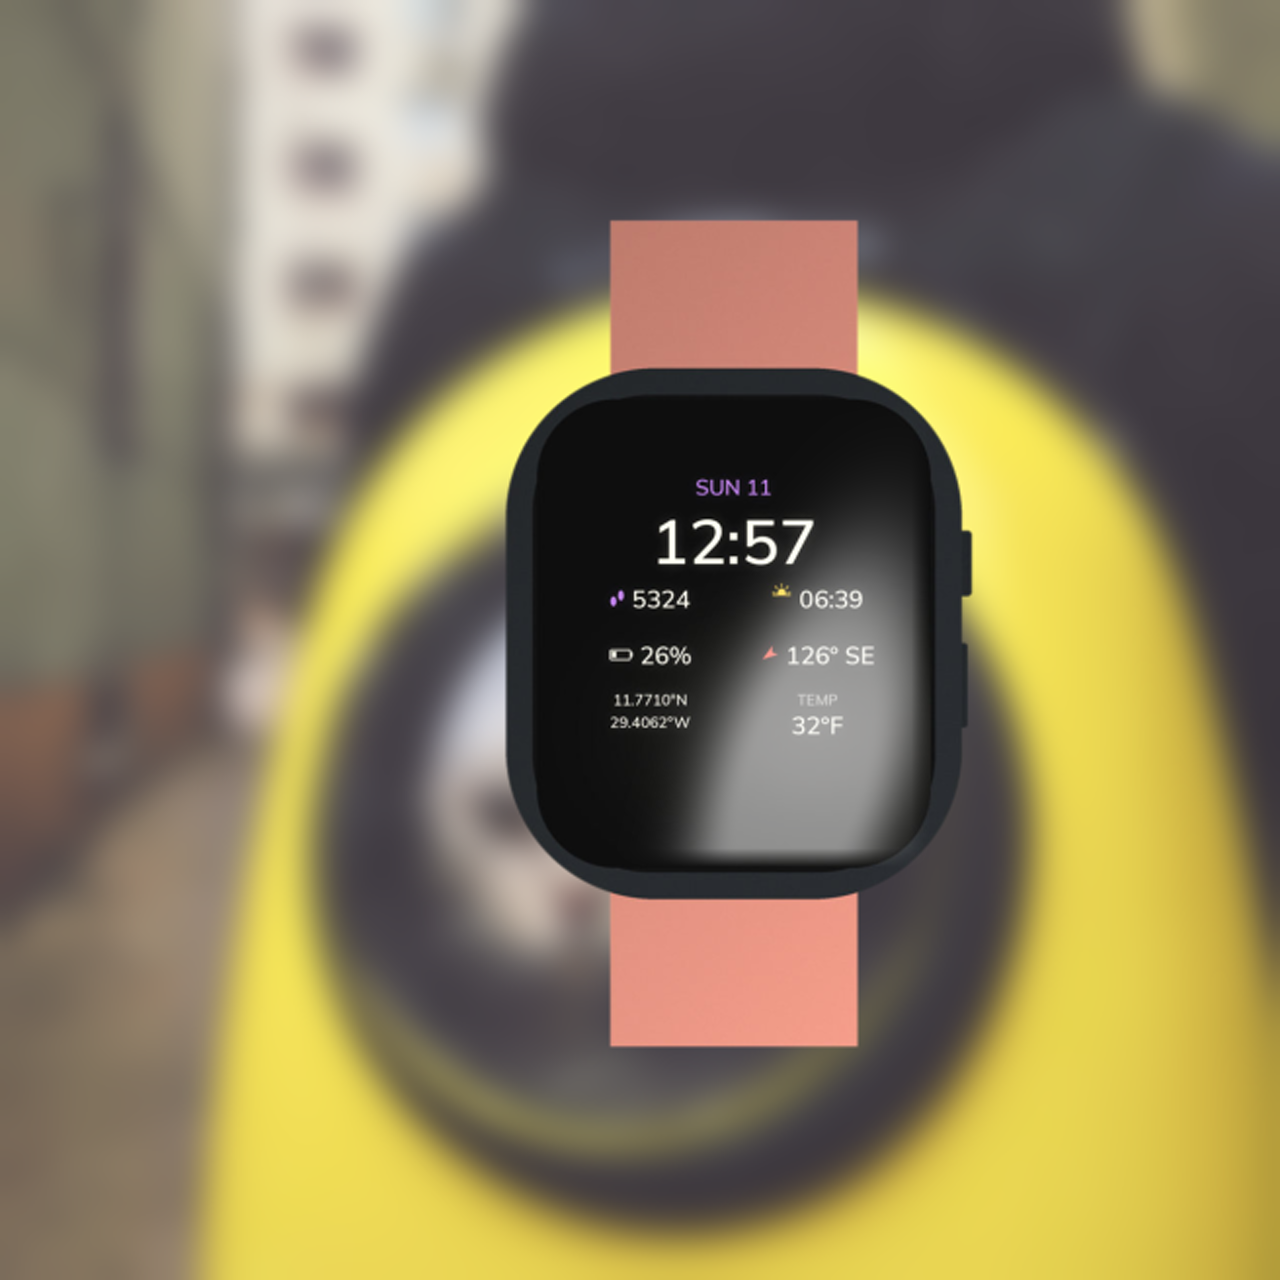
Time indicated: 12:57
